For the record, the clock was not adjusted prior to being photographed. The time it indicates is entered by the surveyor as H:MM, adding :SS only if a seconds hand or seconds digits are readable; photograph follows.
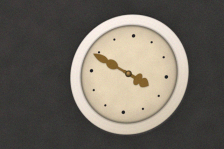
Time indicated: 3:49
